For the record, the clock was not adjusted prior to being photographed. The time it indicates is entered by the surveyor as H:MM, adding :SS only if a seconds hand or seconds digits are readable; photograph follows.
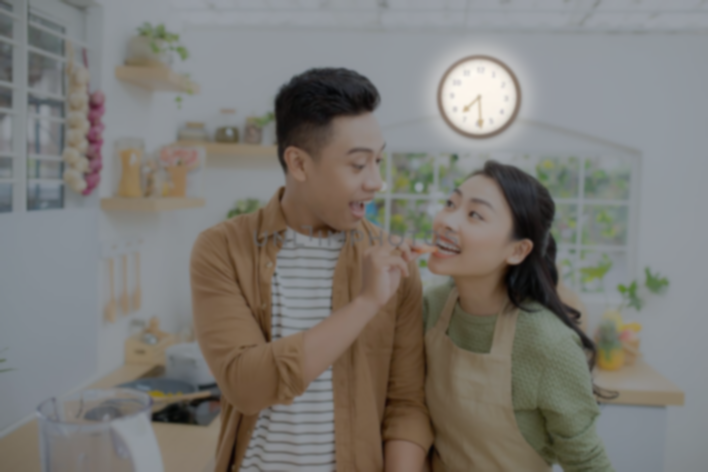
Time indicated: 7:29
